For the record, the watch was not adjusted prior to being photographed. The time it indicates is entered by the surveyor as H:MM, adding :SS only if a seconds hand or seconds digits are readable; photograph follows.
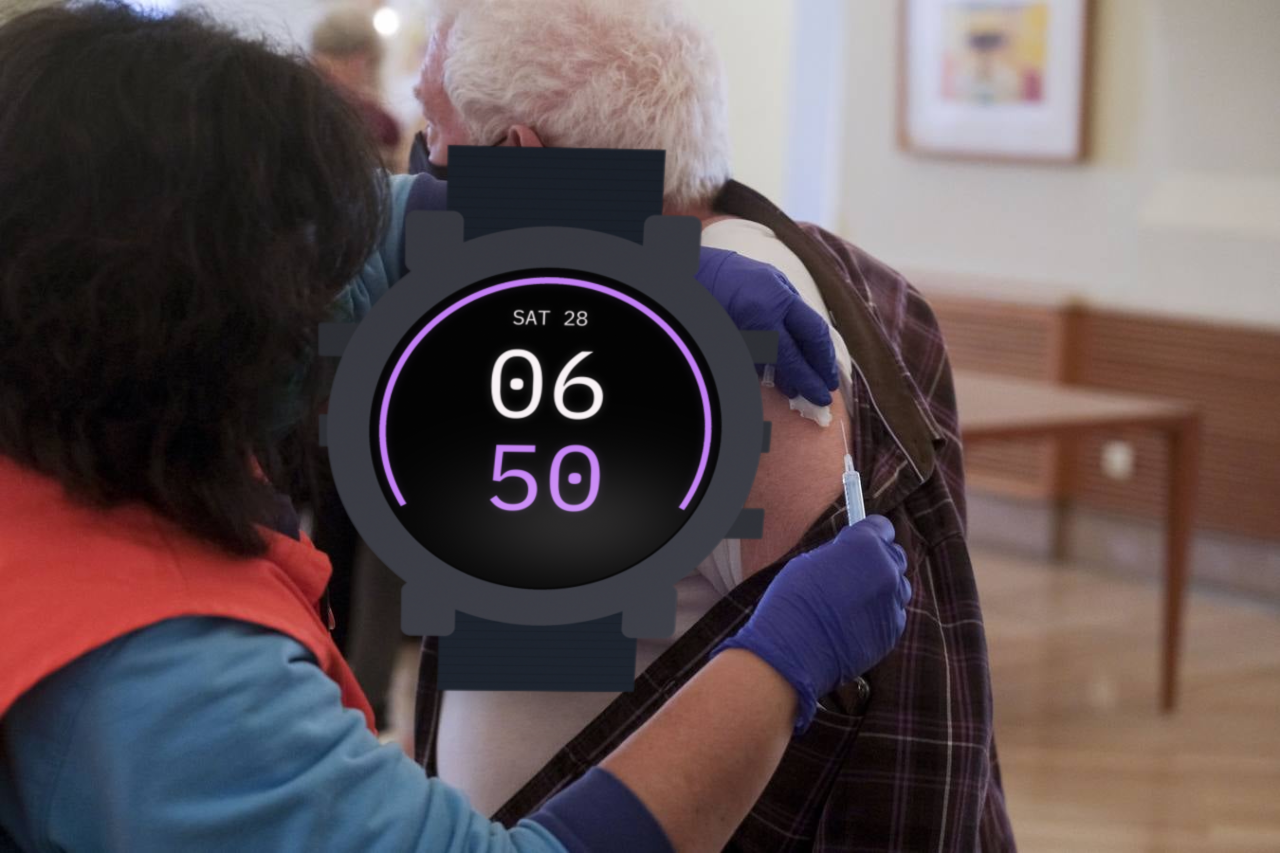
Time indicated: 6:50
